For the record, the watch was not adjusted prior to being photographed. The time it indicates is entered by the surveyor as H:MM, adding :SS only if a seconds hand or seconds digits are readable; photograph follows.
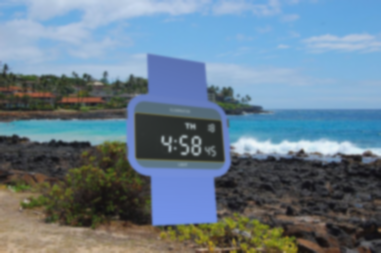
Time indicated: 4:58
